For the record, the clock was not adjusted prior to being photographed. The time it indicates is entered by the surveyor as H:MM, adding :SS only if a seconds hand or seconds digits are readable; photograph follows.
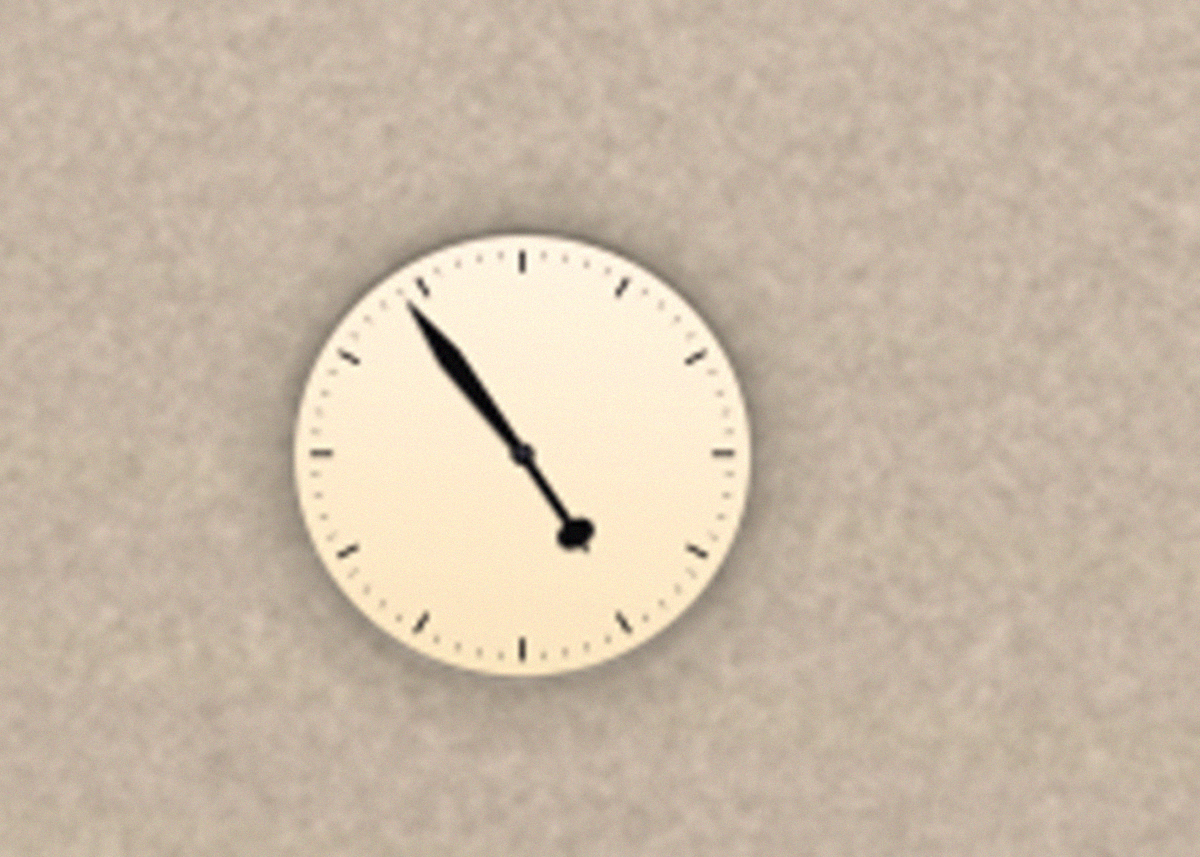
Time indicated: 4:54
